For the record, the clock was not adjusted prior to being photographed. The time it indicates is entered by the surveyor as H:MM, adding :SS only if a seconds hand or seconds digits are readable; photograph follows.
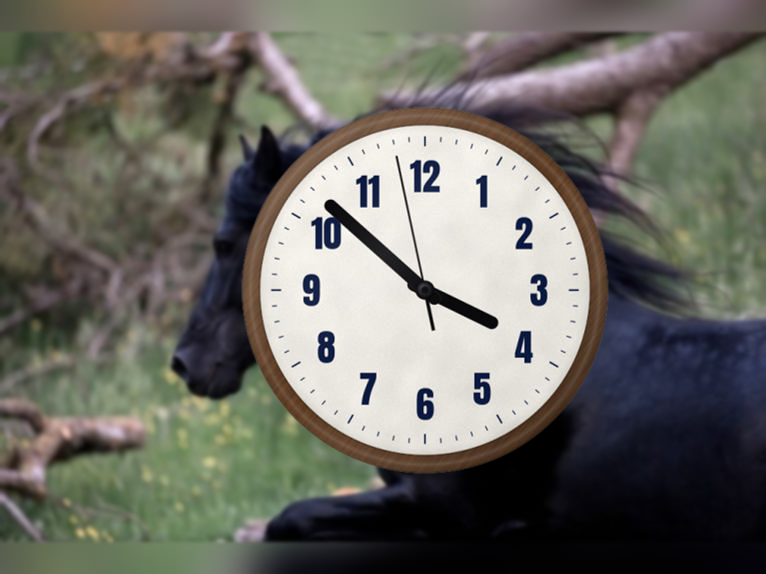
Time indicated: 3:51:58
